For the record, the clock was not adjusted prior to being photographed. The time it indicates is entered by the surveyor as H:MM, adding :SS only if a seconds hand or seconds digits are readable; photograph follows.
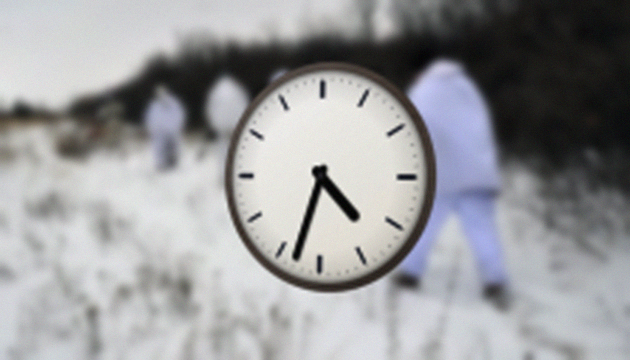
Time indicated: 4:33
